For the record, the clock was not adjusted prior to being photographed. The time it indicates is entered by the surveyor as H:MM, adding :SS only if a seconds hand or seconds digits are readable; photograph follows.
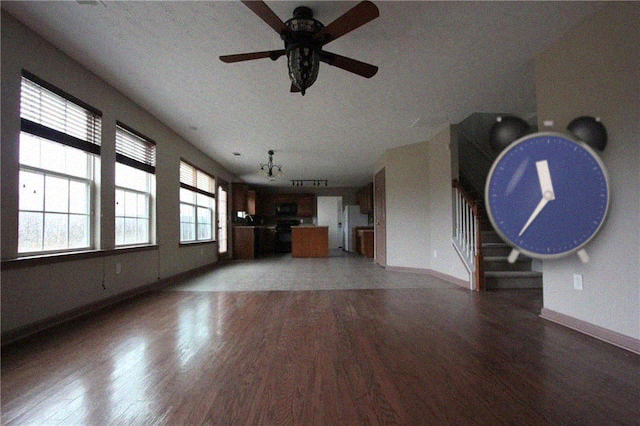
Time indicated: 11:36
